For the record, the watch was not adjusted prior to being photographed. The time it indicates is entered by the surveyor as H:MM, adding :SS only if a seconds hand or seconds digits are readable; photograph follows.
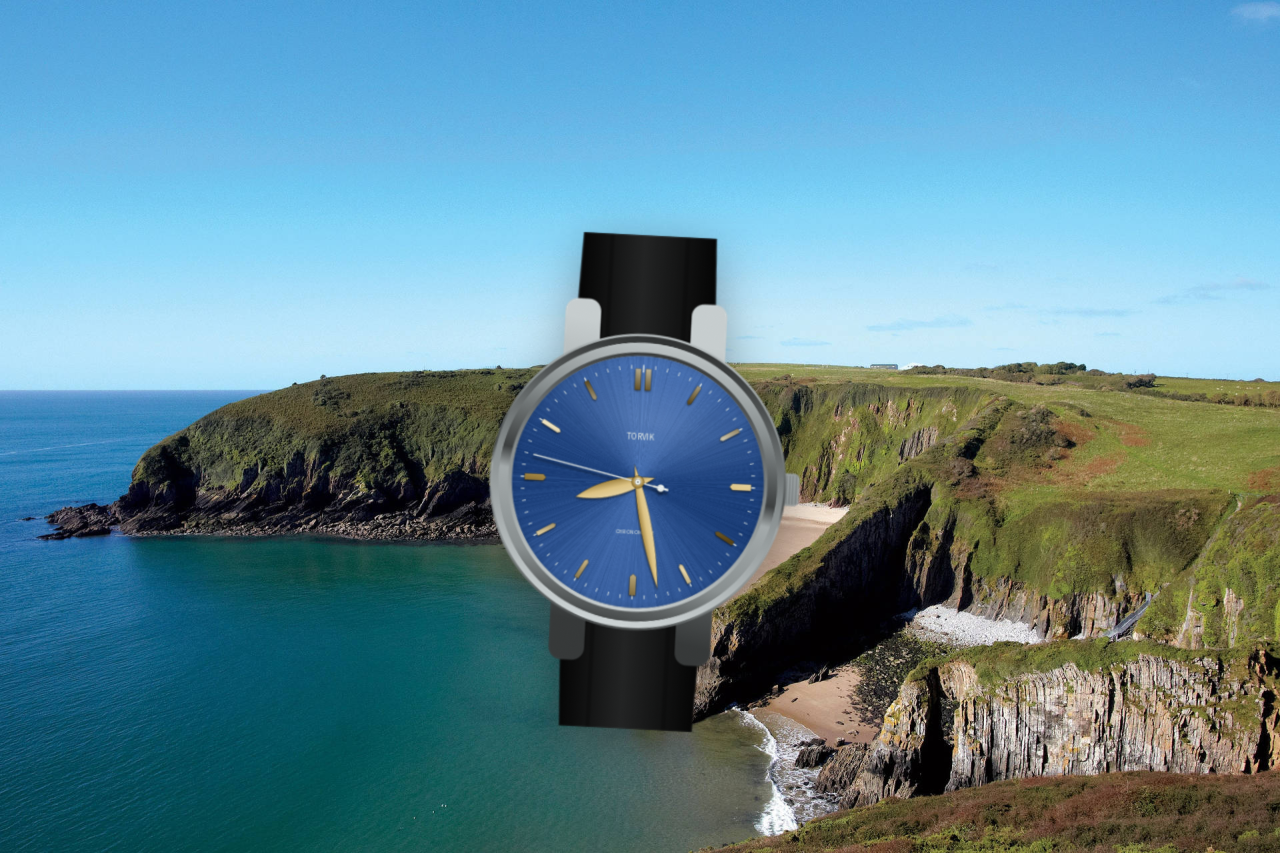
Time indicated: 8:27:47
